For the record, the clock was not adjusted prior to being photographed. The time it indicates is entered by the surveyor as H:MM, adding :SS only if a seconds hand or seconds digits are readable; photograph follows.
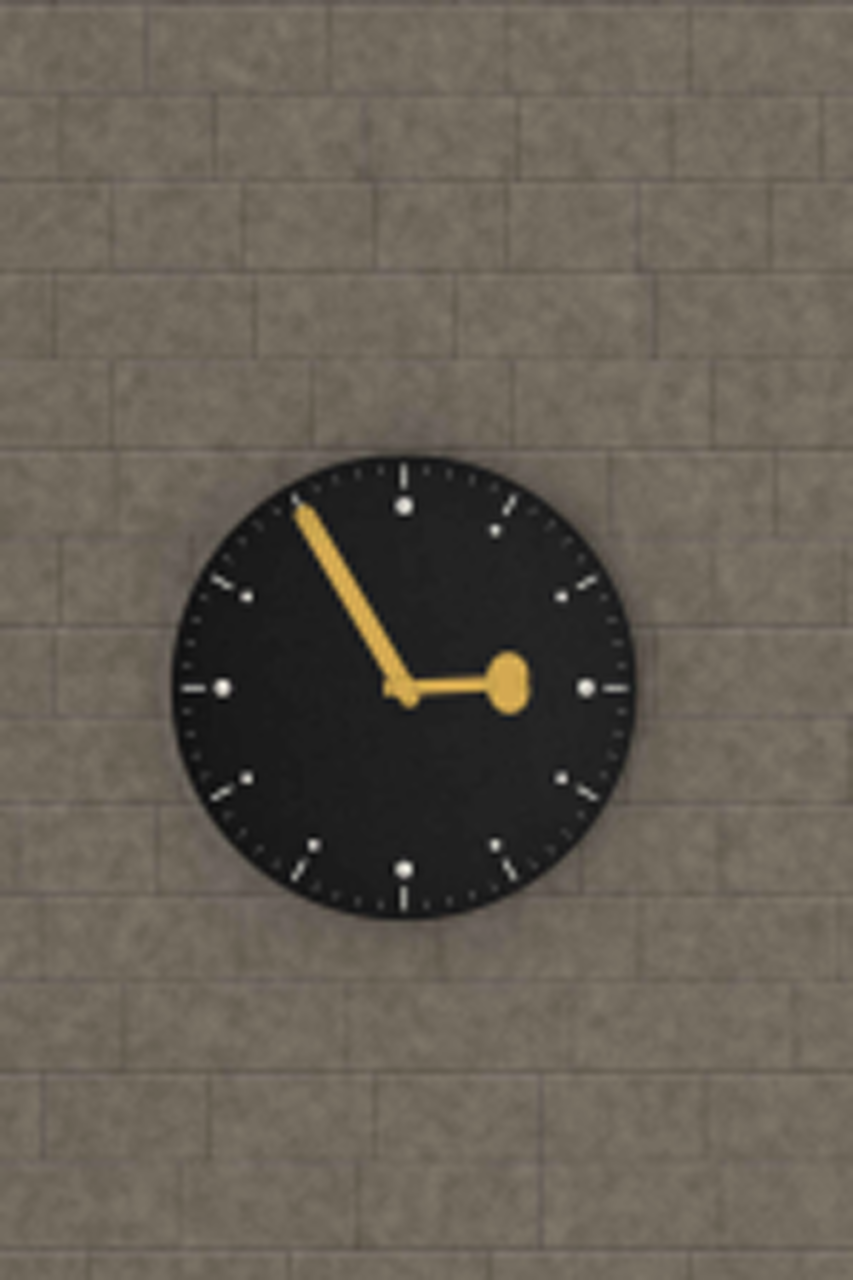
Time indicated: 2:55
